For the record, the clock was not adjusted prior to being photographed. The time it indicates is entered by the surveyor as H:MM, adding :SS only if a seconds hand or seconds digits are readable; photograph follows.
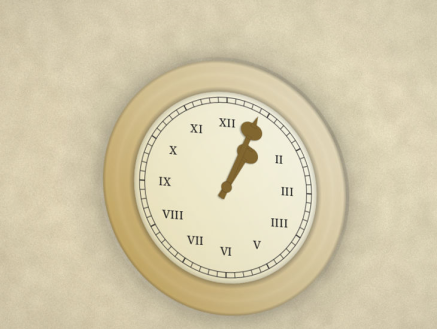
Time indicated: 1:04
